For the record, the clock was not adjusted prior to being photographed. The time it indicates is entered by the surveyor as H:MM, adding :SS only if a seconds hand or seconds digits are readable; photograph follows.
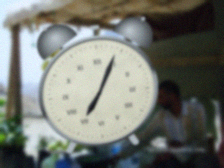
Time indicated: 7:04
